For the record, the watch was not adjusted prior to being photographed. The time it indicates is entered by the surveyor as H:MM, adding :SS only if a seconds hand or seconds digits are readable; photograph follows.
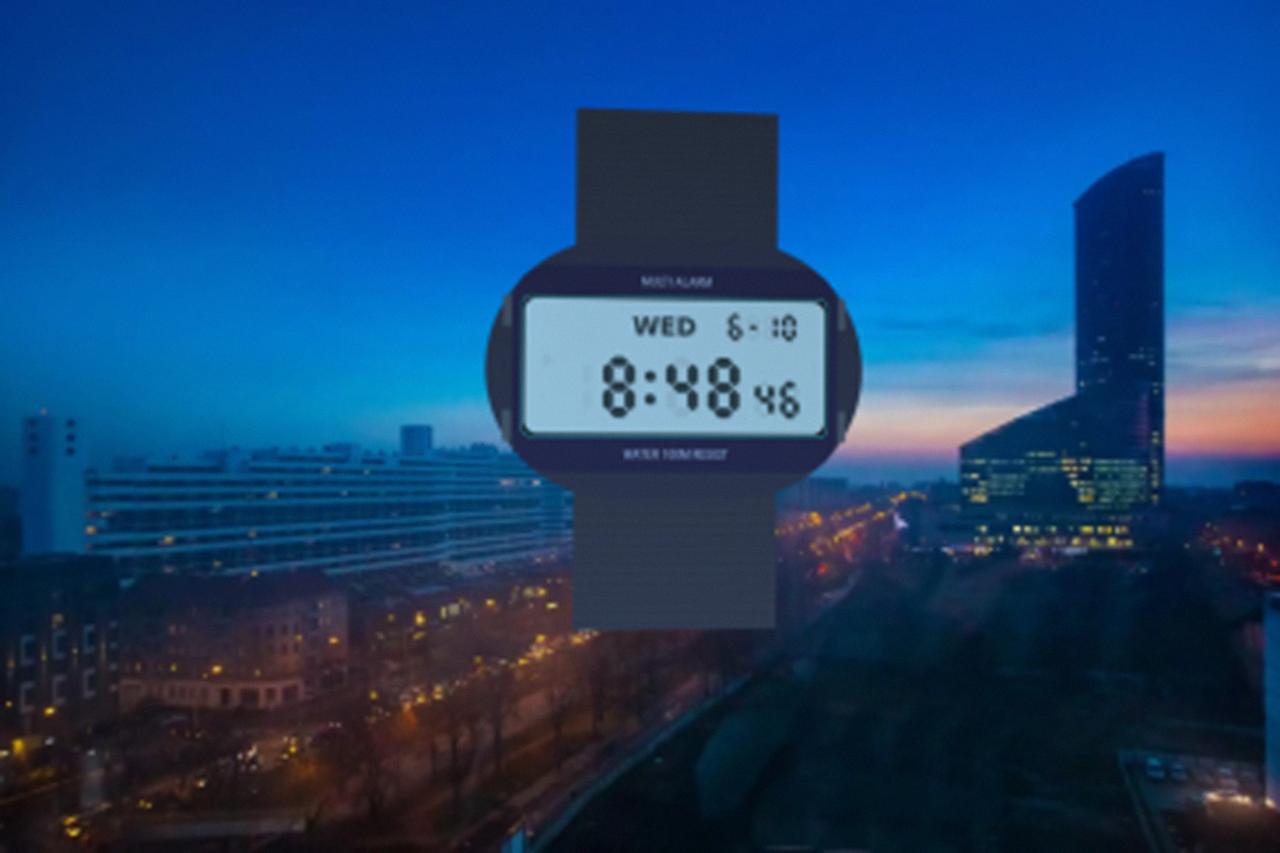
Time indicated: 8:48:46
